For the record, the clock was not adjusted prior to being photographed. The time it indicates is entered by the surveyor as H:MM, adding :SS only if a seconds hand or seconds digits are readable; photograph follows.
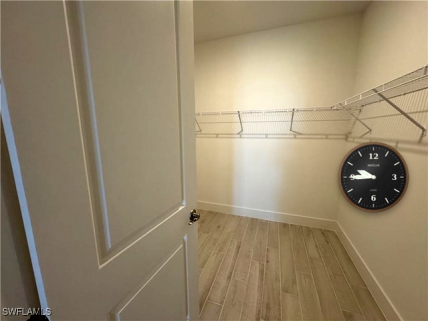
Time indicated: 9:45
